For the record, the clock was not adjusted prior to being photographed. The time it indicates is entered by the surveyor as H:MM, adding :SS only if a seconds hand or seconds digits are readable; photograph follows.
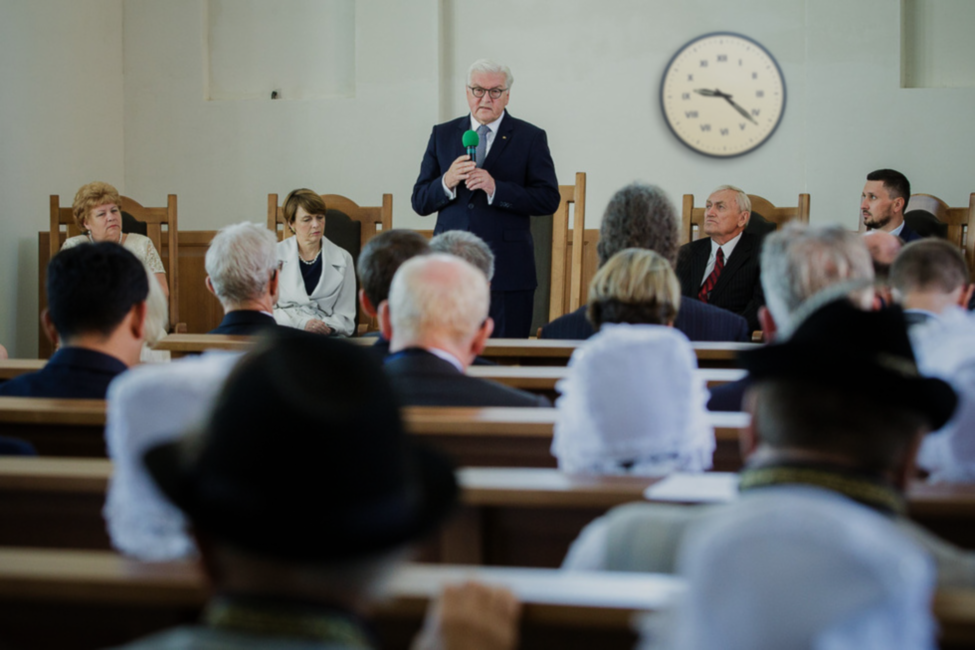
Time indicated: 9:22
